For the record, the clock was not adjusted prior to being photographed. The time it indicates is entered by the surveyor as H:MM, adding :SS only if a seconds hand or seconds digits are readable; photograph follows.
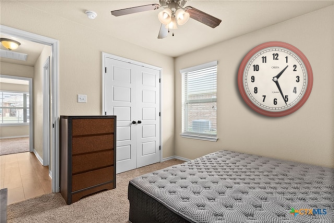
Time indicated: 1:26
